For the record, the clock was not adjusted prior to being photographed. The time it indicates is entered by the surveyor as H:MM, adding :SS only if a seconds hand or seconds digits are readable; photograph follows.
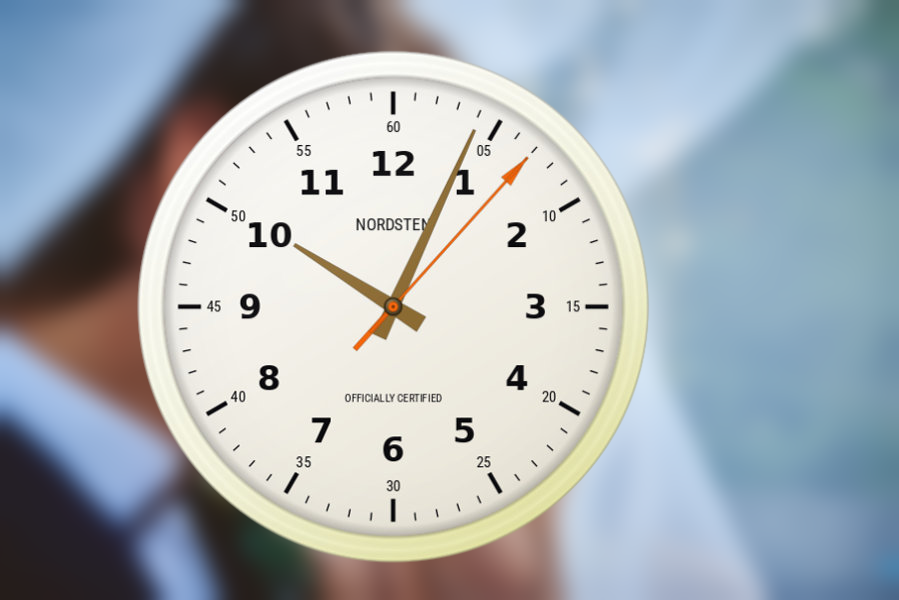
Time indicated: 10:04:07
